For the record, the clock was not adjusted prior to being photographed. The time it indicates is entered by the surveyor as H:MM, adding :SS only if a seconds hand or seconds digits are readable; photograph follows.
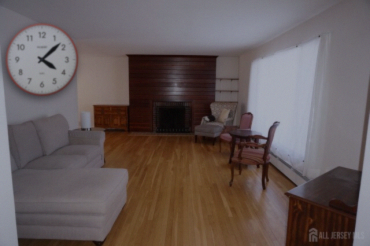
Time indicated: 4:08
